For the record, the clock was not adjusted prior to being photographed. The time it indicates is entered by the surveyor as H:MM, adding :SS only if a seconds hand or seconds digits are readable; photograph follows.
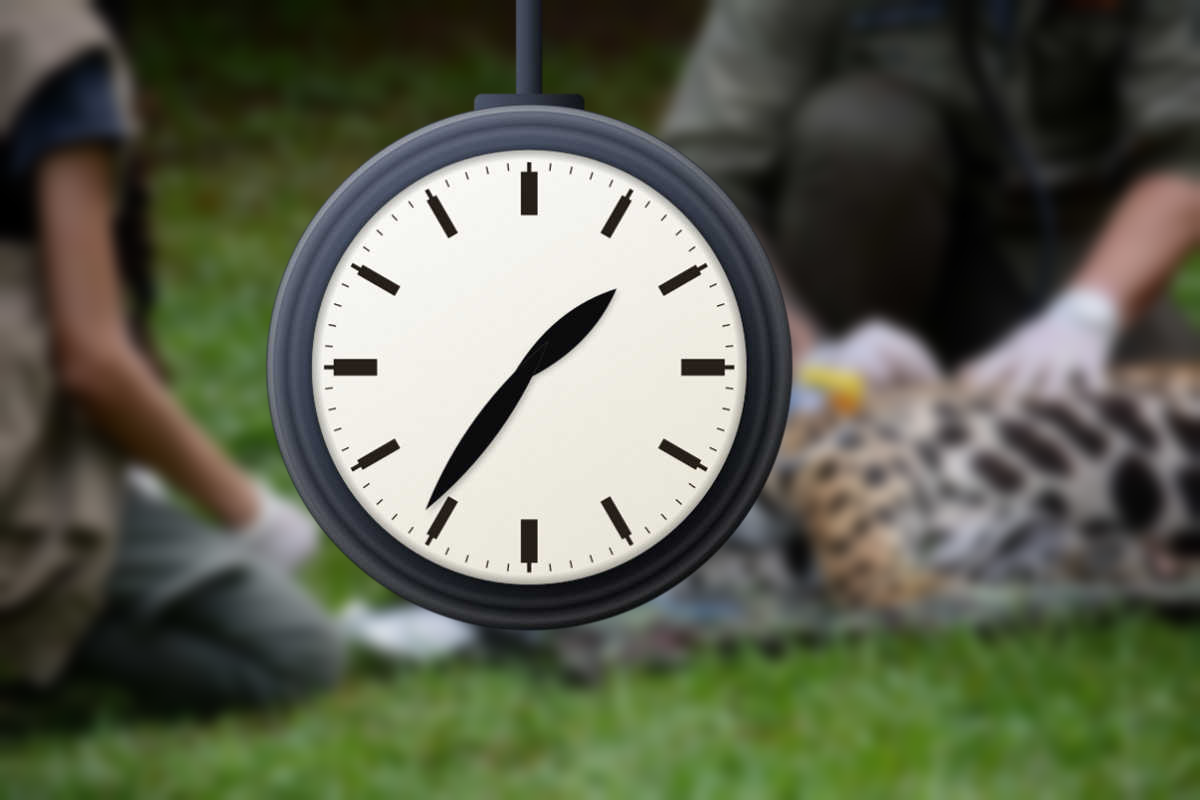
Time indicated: 1:36
